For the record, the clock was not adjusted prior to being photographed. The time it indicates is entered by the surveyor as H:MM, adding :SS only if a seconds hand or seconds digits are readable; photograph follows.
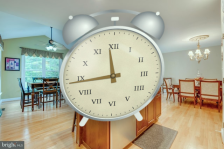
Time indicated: 11:44
